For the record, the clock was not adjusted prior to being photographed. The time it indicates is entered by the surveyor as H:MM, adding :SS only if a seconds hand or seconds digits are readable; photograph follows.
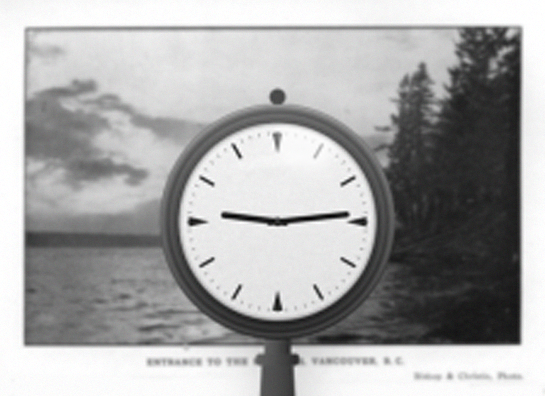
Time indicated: 9:14
